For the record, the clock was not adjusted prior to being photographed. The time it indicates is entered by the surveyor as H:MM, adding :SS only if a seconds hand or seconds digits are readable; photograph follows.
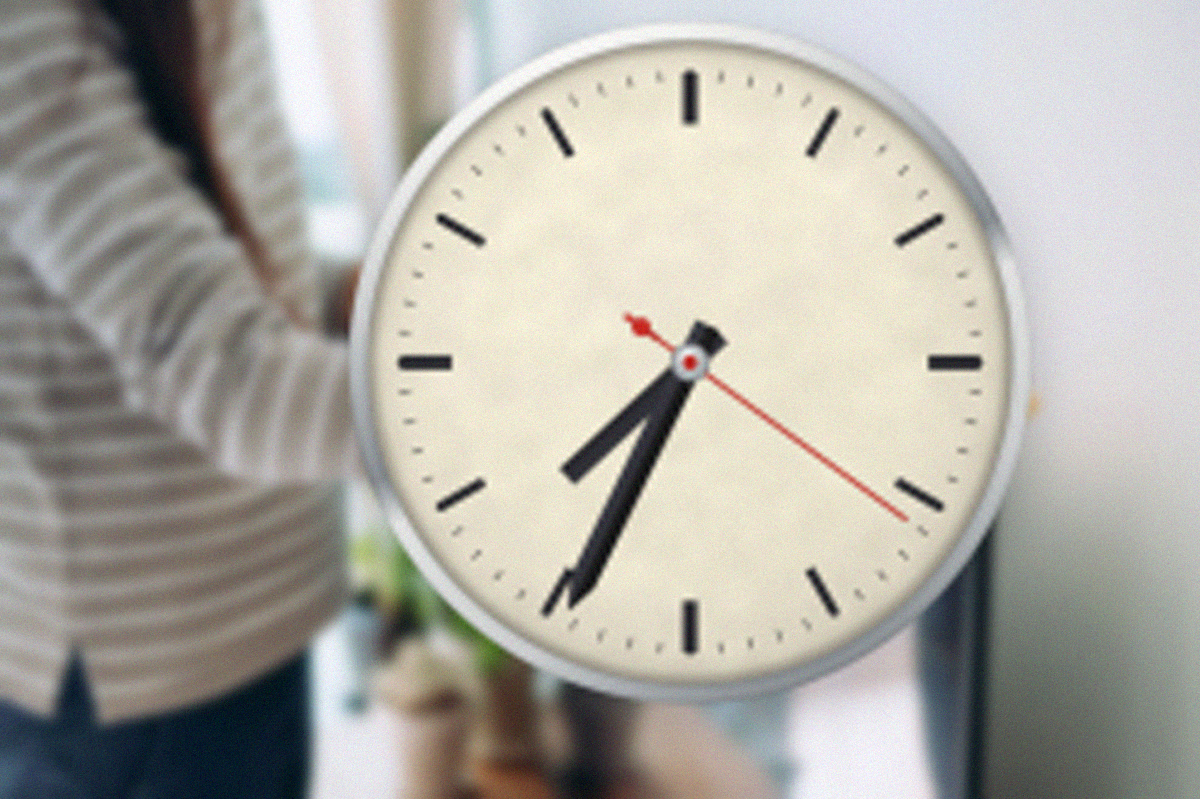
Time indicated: 7:34:21
